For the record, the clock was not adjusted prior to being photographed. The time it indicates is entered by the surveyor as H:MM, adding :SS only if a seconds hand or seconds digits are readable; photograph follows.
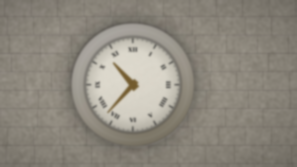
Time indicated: 10:37
